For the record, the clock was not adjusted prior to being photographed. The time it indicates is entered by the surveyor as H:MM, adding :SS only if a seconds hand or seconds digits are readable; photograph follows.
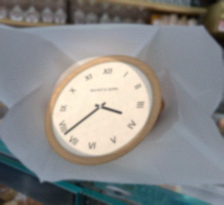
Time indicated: 3:38
